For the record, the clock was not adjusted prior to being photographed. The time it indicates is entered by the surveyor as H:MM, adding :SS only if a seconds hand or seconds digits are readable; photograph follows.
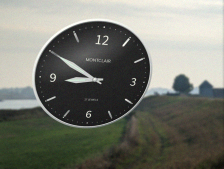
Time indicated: 8:50
